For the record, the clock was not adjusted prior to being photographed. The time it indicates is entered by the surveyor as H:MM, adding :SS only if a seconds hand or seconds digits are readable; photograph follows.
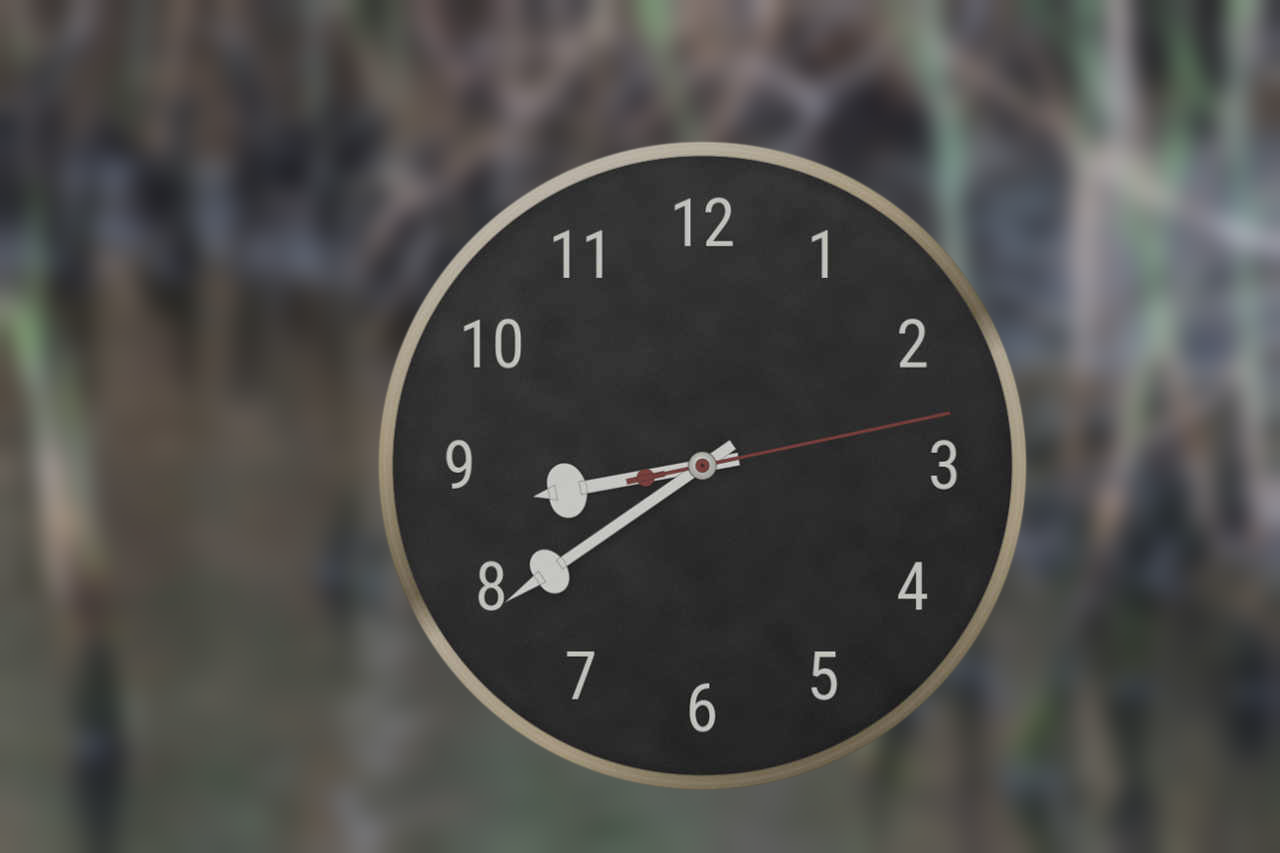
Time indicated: 8:39:13
